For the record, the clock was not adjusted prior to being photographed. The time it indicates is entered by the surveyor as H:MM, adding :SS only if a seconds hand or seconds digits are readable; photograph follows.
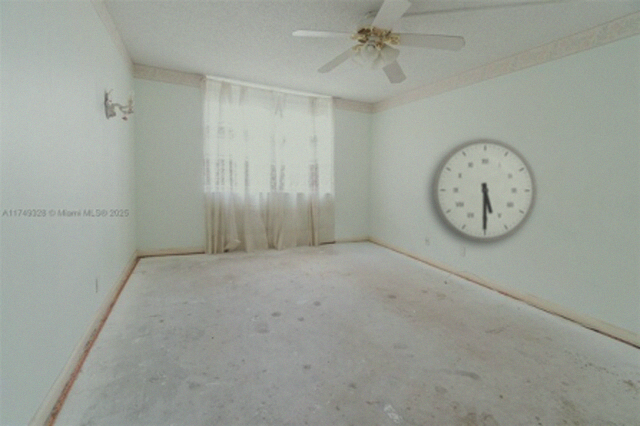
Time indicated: 5:30
